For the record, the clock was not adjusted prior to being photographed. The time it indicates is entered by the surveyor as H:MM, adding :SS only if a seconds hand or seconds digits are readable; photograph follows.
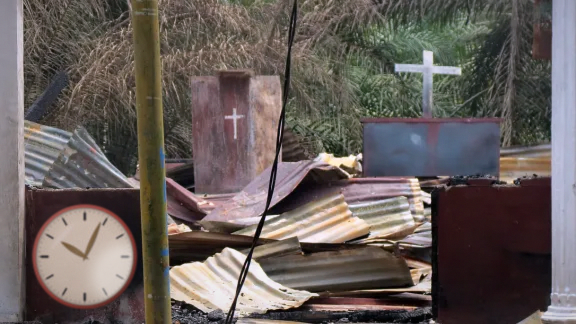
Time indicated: 10:04
